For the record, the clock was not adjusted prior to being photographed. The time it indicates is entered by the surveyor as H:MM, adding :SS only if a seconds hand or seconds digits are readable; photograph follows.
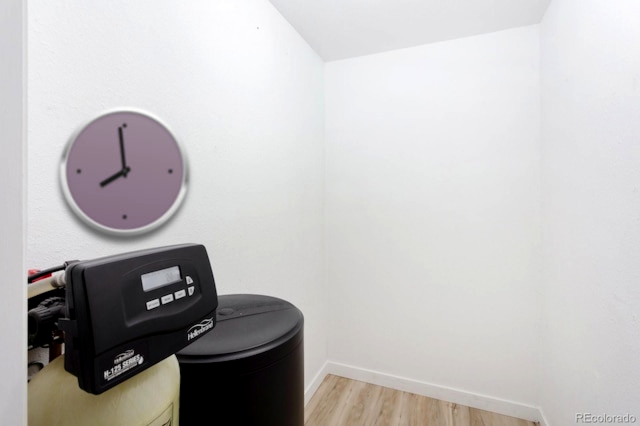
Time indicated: 7:59
